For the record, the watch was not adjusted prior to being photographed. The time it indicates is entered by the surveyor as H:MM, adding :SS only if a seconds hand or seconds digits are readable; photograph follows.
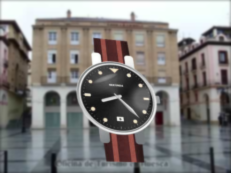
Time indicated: 8:23
